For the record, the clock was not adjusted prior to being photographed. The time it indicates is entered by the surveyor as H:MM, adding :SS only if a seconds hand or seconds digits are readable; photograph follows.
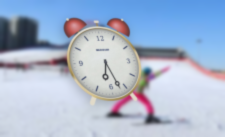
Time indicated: 6:27
